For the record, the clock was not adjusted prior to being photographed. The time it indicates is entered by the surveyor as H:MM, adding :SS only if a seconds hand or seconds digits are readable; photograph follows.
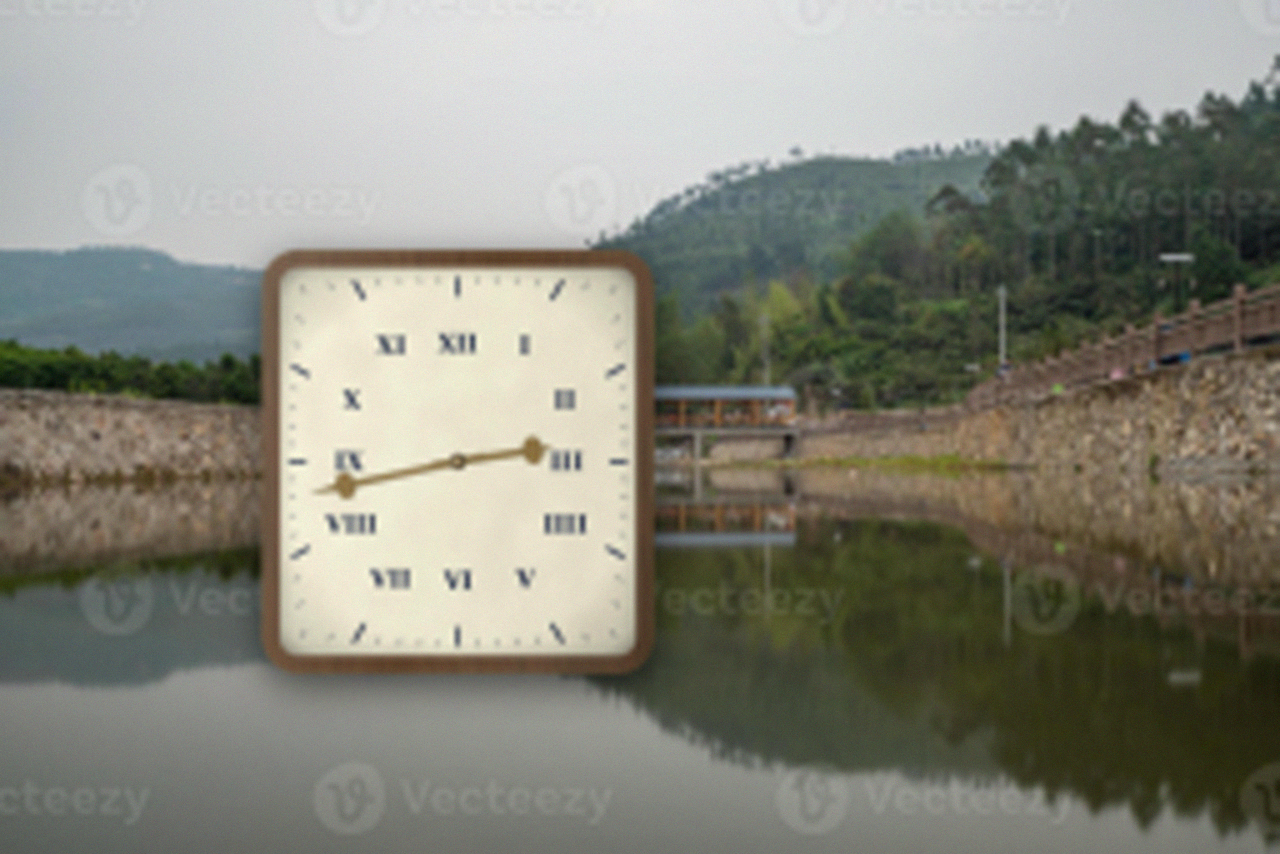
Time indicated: 2:43
